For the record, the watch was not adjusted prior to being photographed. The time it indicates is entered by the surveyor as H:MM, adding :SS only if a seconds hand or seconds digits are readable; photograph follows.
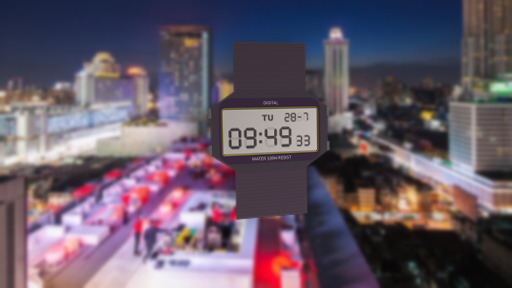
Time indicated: 9:49:33
